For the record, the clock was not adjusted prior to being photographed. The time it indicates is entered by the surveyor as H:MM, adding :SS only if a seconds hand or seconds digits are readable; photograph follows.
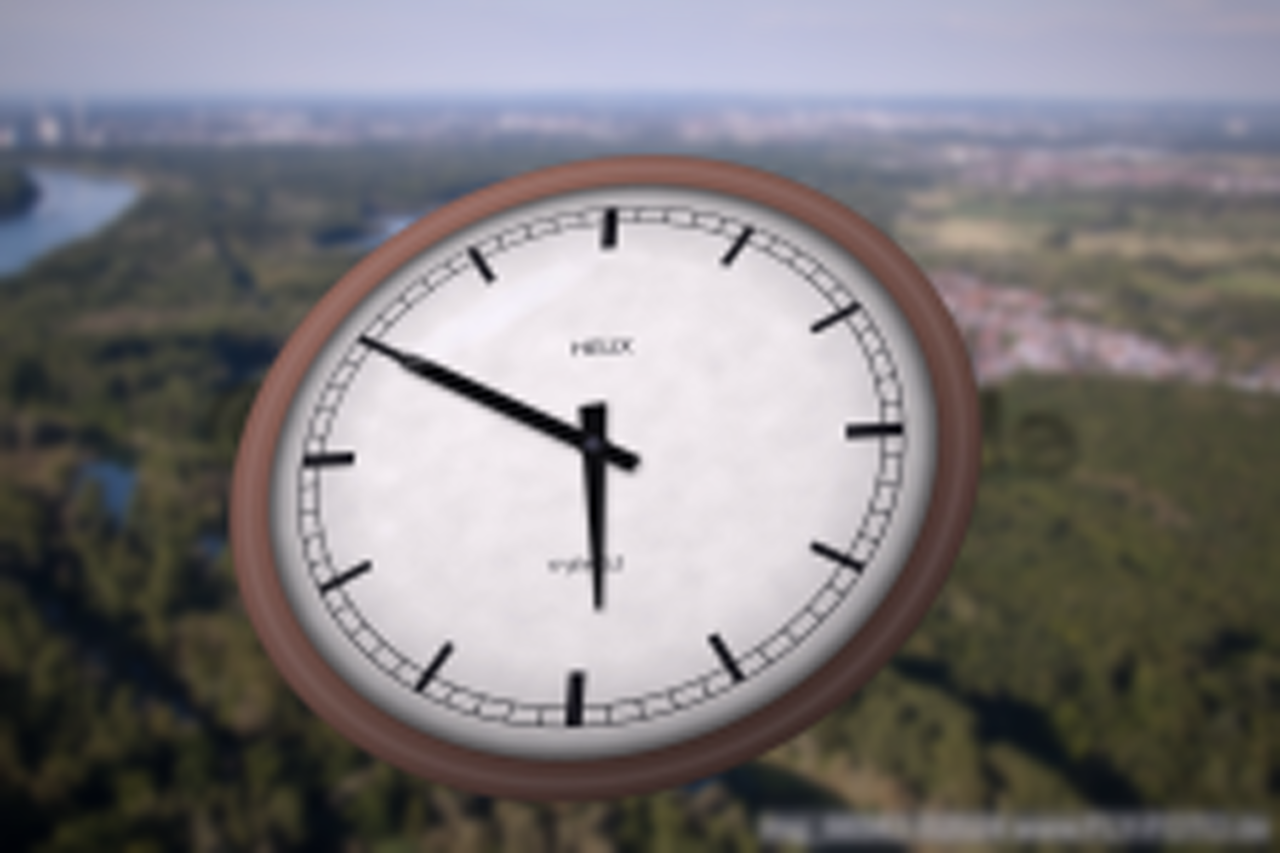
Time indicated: 5:50
